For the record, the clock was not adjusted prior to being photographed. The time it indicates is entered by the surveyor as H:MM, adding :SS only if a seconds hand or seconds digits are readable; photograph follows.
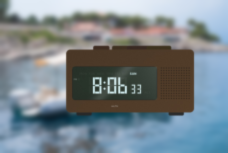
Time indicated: 8:06:33
